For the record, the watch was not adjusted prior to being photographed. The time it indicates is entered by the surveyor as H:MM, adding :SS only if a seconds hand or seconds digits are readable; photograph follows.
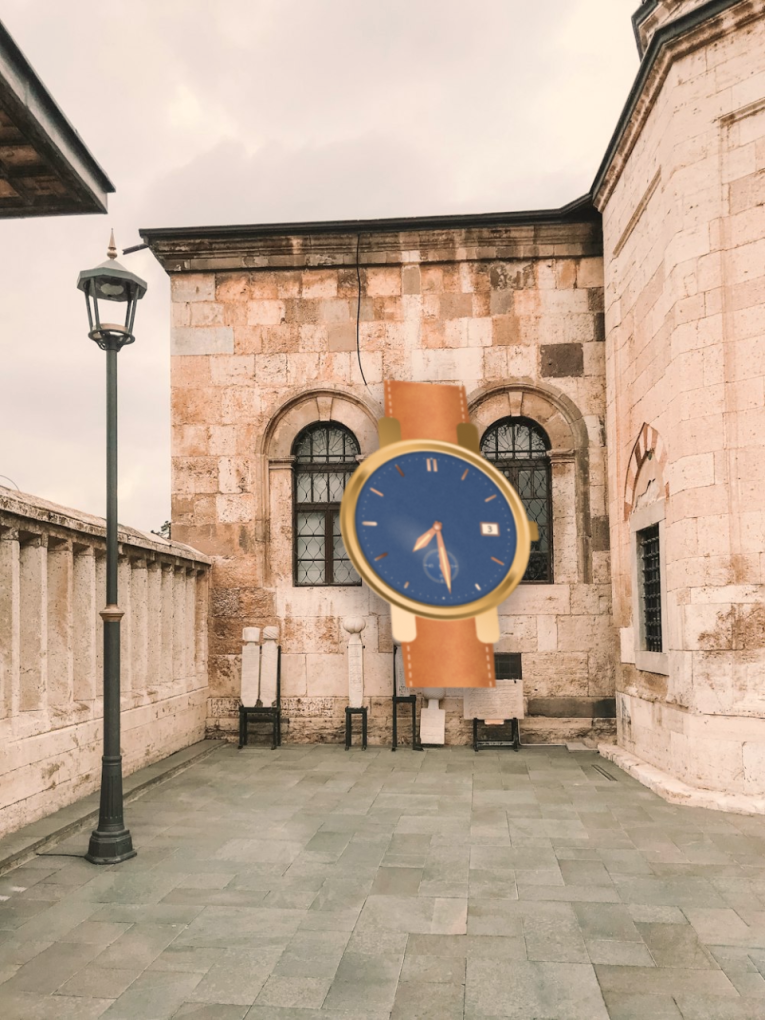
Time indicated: 7:29
